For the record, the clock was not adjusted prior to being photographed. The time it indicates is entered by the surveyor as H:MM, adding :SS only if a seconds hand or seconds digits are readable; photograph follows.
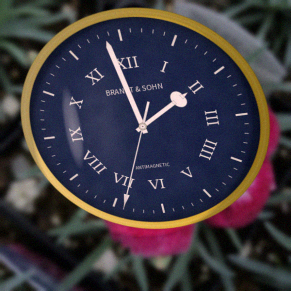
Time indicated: 1:58:34
